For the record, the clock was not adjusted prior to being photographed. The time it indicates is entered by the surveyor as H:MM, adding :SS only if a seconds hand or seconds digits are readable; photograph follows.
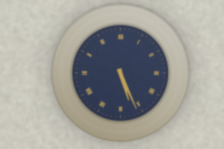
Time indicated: 5:26
